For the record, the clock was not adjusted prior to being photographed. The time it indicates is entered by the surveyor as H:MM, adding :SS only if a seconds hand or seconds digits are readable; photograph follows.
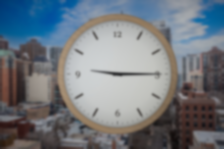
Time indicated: 9:15
